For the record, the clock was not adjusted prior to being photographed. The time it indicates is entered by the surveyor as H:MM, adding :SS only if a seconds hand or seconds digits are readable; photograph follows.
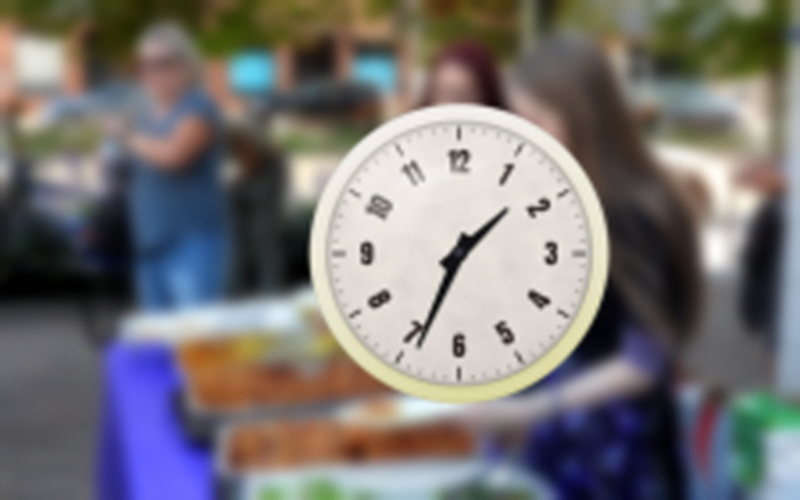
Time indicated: 1:34
